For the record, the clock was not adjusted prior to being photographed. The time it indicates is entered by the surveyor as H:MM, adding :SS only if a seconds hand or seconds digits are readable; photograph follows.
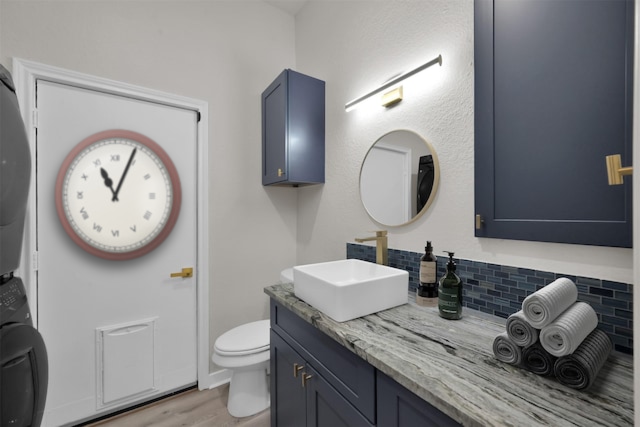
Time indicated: 11:04
